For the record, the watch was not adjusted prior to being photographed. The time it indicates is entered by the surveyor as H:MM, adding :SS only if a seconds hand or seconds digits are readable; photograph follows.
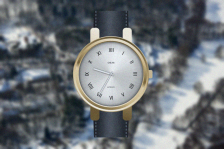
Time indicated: 9:35
